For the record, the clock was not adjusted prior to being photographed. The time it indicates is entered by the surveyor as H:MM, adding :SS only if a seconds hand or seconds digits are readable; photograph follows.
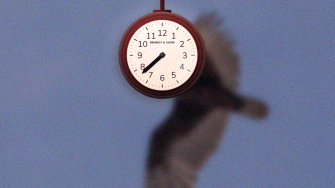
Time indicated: 7:38
